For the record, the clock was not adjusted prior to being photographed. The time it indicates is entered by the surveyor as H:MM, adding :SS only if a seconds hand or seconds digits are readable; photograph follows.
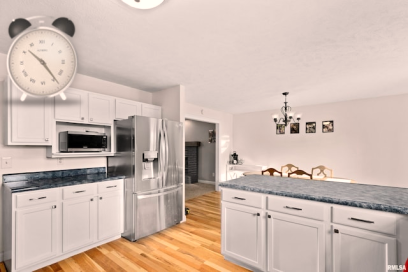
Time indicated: 10:24
